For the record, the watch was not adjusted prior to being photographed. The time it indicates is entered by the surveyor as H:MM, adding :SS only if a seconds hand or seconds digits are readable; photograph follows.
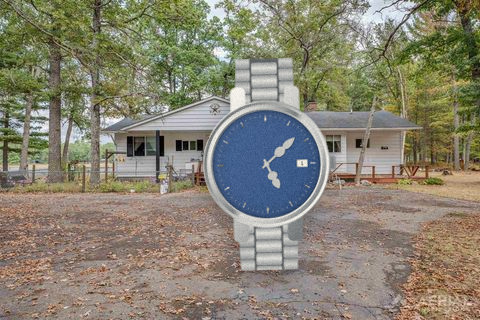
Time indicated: 5:08
